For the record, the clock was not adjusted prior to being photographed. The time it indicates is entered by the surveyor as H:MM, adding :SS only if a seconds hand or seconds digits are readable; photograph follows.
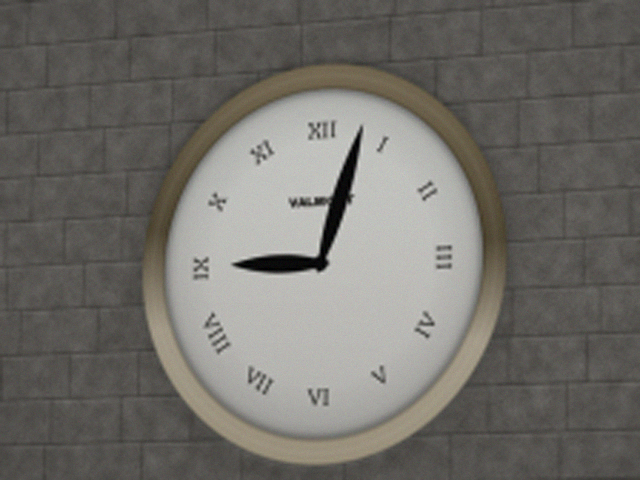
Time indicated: 9:03
